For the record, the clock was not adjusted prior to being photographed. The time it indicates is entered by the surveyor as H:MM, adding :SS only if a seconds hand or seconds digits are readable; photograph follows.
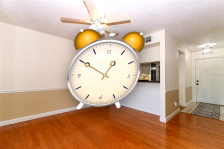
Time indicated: 12:50
